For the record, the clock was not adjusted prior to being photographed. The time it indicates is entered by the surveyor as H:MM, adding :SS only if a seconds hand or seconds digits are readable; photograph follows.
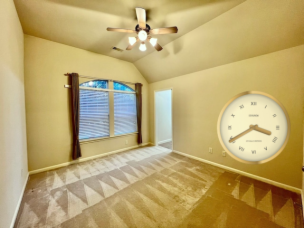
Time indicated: 3:40
